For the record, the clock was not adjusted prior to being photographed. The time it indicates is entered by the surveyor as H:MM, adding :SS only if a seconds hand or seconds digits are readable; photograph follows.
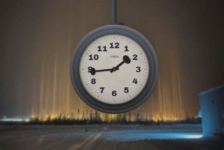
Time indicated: 1:44
